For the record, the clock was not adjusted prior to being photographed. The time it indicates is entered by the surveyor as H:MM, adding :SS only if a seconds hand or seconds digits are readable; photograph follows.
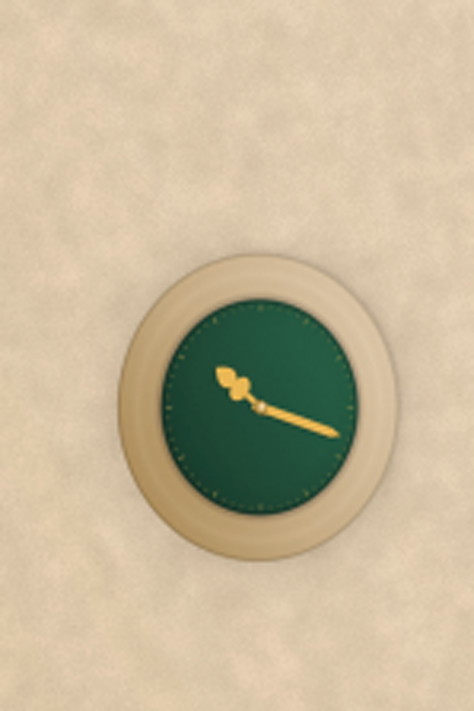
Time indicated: 10:18
